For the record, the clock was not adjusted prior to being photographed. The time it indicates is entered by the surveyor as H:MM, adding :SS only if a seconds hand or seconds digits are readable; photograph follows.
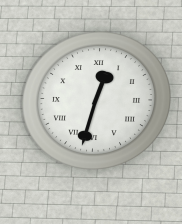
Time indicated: 12:32
